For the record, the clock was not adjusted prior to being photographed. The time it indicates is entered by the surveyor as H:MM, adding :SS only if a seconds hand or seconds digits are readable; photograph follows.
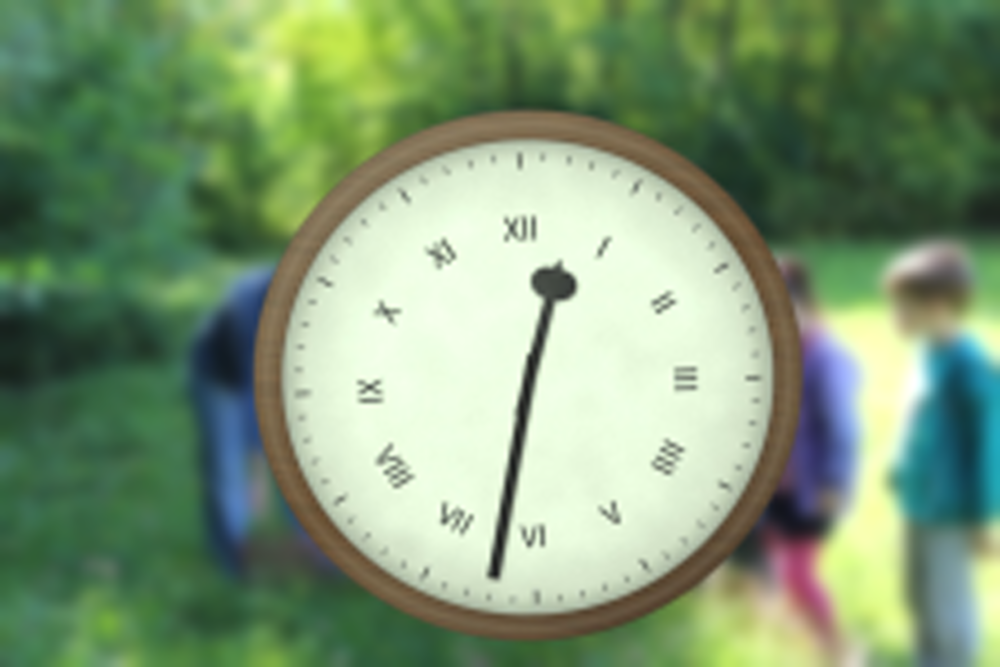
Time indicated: 12:32
